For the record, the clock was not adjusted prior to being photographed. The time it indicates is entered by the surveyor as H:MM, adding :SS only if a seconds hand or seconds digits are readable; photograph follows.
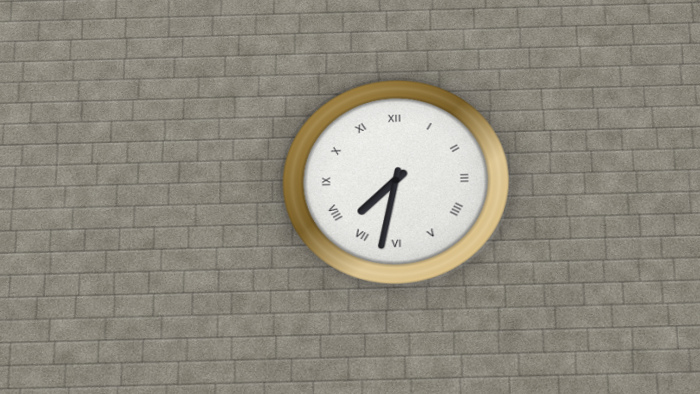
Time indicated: 7:32
